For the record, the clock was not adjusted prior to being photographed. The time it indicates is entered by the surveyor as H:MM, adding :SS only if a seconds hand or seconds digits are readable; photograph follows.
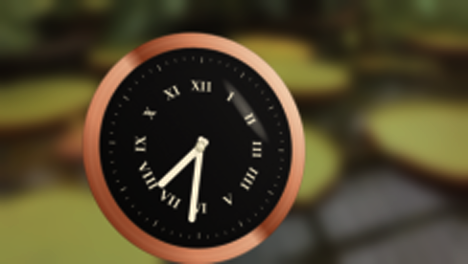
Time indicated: 7:31
